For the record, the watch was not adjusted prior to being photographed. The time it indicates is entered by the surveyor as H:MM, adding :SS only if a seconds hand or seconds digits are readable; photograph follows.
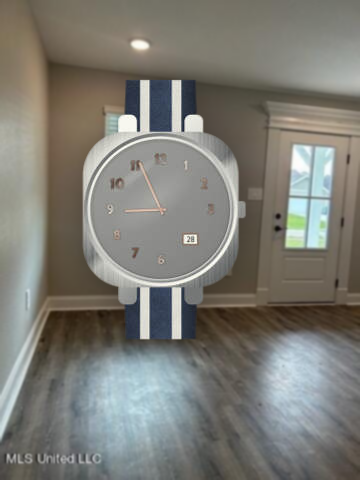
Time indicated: 8:56
